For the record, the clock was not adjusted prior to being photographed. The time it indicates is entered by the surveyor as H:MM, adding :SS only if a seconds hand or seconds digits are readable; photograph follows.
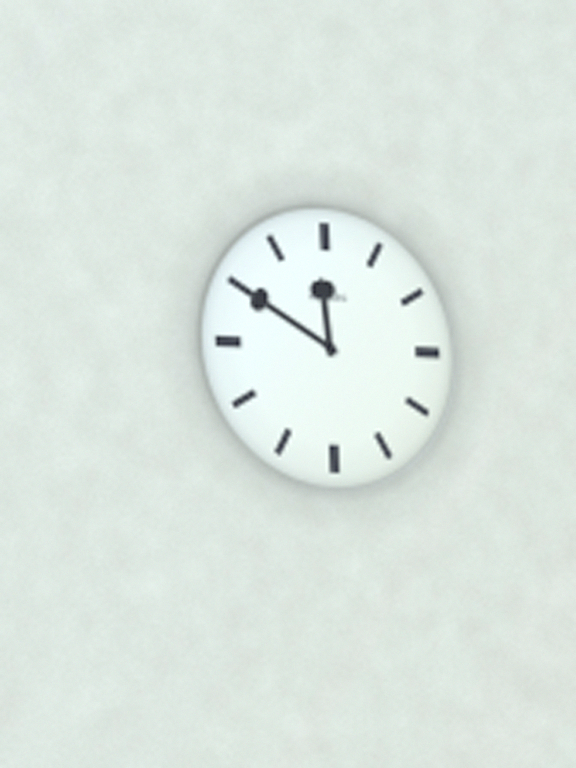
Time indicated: 11:50
